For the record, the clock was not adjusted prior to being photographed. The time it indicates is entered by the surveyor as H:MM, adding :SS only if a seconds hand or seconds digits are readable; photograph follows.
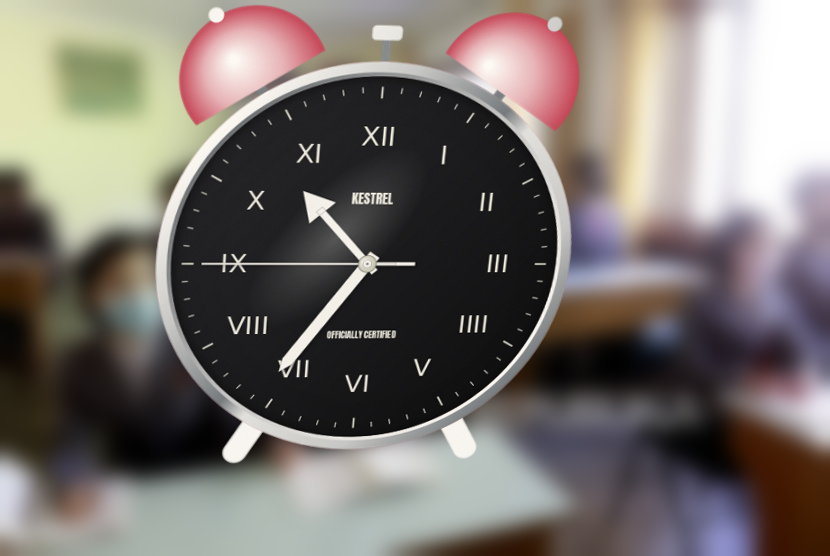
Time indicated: 10:35:45
